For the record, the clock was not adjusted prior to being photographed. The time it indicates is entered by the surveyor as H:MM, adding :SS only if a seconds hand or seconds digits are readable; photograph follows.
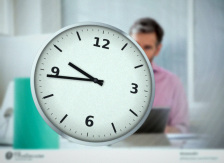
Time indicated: 9:44
